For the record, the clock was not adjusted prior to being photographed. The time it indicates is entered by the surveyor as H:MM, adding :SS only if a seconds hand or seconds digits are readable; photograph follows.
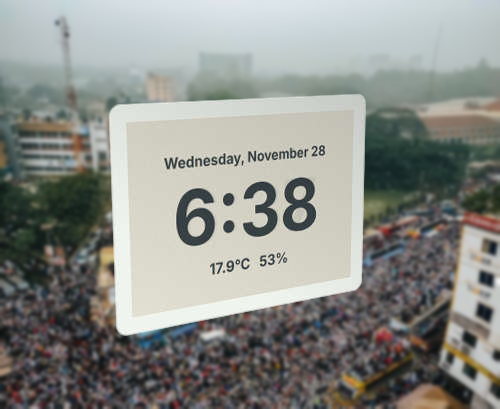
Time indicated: 6:38
